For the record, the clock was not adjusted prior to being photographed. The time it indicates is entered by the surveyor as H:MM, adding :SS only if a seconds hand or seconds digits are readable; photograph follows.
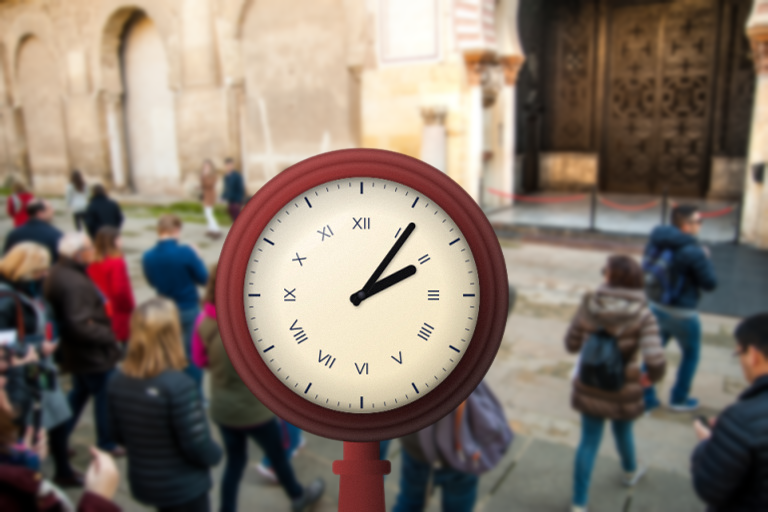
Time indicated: 2:06
